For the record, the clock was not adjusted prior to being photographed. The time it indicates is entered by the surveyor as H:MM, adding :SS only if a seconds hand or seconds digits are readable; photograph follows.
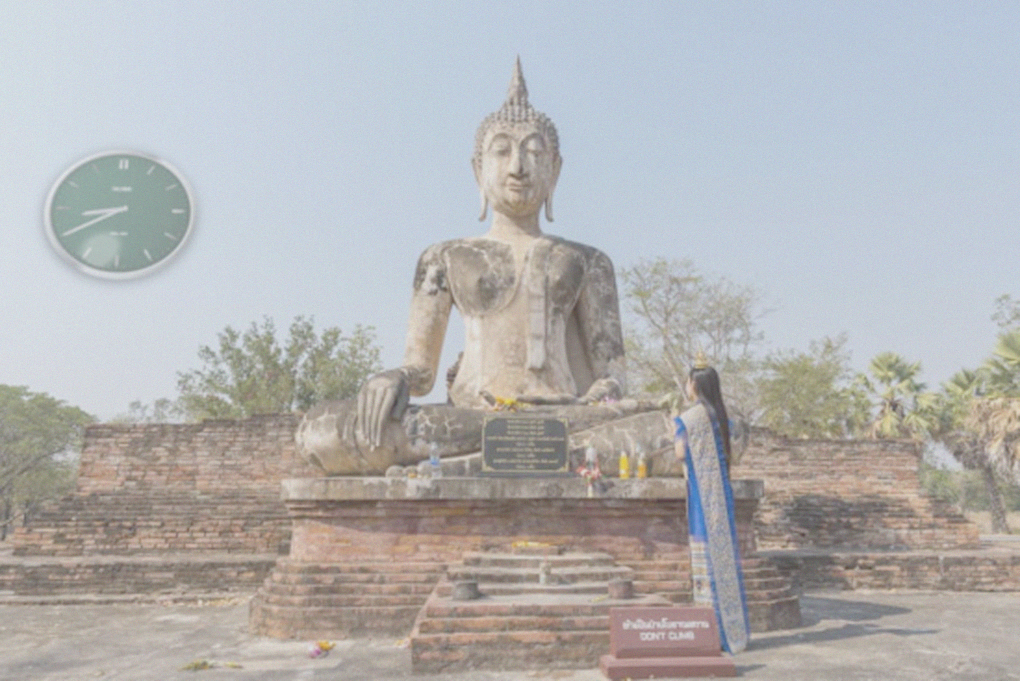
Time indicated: 8:40
